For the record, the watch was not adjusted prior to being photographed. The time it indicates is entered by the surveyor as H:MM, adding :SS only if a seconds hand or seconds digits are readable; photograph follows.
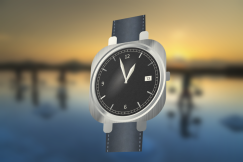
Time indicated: 12:57
